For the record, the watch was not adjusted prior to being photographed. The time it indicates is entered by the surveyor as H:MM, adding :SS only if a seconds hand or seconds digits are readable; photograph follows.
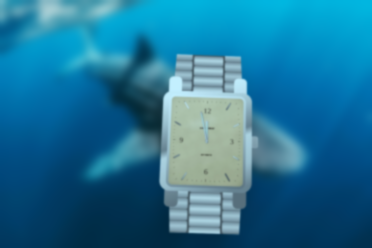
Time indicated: 11:58
